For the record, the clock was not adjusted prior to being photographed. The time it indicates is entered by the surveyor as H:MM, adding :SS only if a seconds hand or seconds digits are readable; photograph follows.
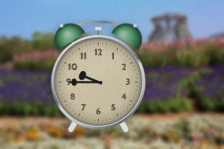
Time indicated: 9:45
